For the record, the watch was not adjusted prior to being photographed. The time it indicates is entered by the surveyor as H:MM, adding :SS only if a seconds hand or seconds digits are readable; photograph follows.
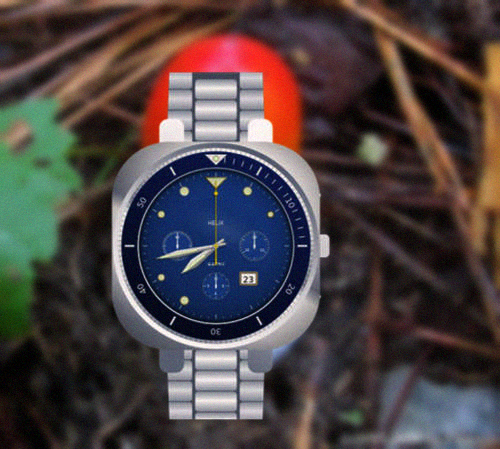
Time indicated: 7:43
